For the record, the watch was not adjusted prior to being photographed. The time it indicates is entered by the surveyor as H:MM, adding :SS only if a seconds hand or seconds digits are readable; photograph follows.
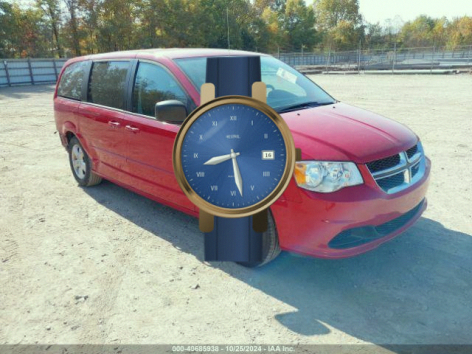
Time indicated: 8:28
